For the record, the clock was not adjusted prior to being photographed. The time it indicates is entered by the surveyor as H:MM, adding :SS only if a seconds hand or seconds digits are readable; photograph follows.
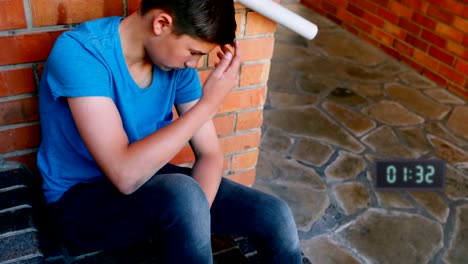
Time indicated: 1:32
